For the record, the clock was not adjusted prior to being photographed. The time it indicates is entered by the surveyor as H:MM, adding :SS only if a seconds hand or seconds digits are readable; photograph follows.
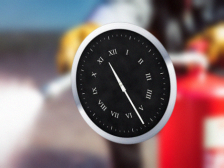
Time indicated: 11:27
